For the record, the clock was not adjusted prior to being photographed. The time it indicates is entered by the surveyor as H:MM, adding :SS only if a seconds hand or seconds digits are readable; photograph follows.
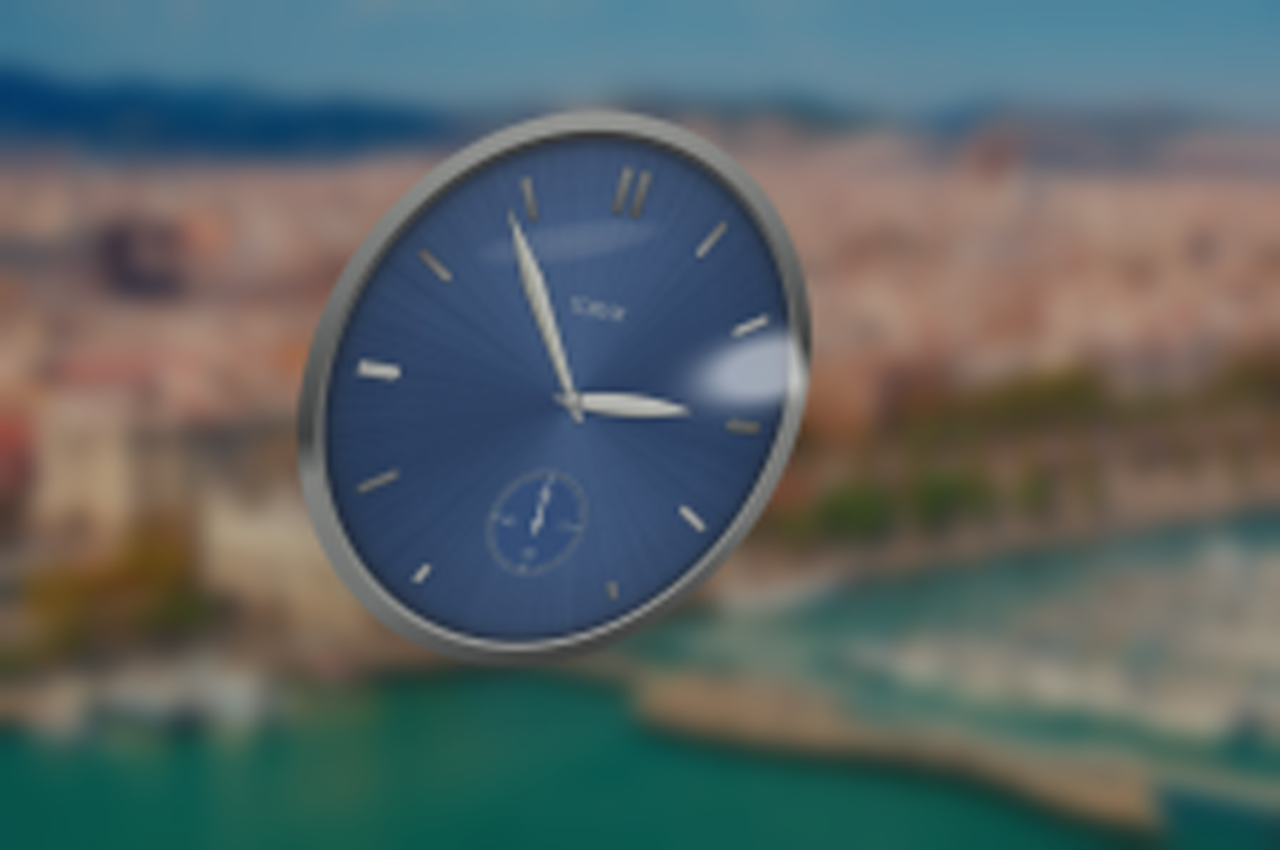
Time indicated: 2:54
